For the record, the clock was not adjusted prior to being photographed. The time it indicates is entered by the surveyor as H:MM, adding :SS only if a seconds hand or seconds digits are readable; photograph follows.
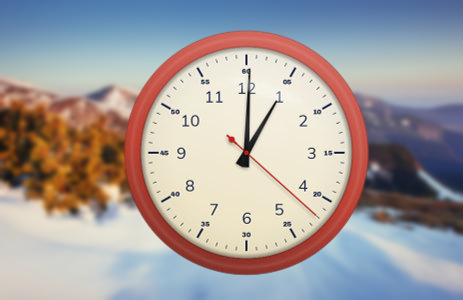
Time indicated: 1:00:22
